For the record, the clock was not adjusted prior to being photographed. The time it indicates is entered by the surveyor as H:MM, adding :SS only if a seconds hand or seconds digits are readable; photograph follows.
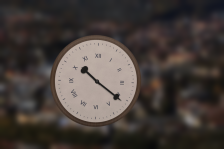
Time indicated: 10:21
